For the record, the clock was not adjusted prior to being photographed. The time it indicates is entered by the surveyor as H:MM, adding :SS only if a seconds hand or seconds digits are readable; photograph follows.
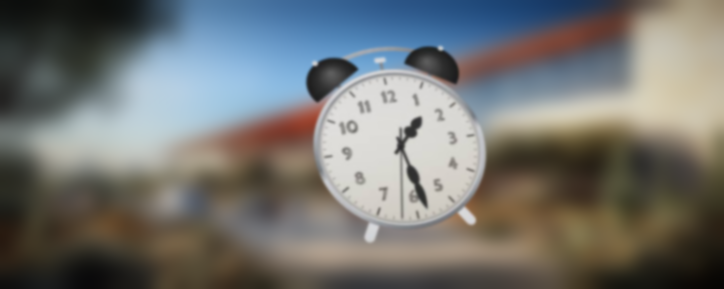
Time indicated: 1:28:32
